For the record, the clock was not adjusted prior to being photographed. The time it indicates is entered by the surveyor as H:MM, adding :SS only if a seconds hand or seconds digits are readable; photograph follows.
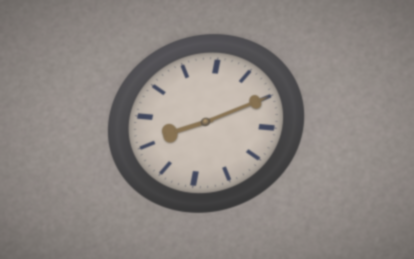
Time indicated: 8:10
